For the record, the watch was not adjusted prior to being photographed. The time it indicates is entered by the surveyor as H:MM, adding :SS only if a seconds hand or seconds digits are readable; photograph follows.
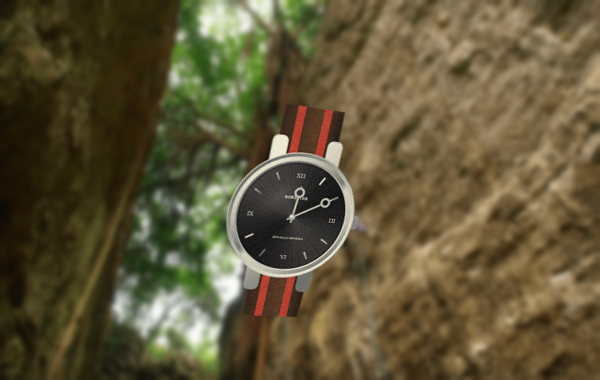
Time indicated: 12:10
